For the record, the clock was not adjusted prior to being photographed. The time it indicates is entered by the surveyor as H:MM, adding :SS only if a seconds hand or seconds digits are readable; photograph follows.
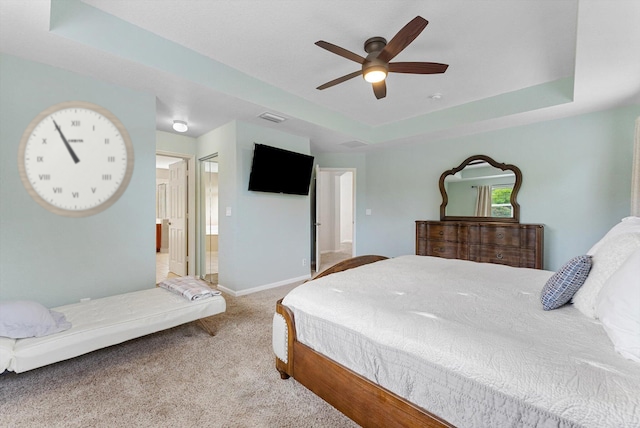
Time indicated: 10:55
